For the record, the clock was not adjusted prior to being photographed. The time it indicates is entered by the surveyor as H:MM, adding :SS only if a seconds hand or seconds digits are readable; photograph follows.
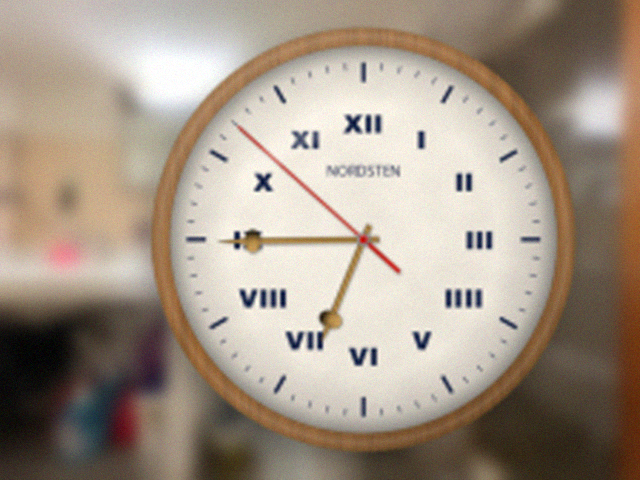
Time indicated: 6:44:52
